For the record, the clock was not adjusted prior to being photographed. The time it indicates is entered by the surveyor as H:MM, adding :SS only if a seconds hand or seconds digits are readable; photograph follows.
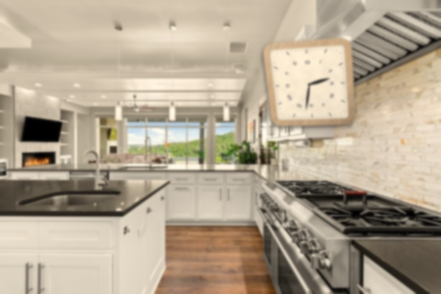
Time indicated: 2:32
